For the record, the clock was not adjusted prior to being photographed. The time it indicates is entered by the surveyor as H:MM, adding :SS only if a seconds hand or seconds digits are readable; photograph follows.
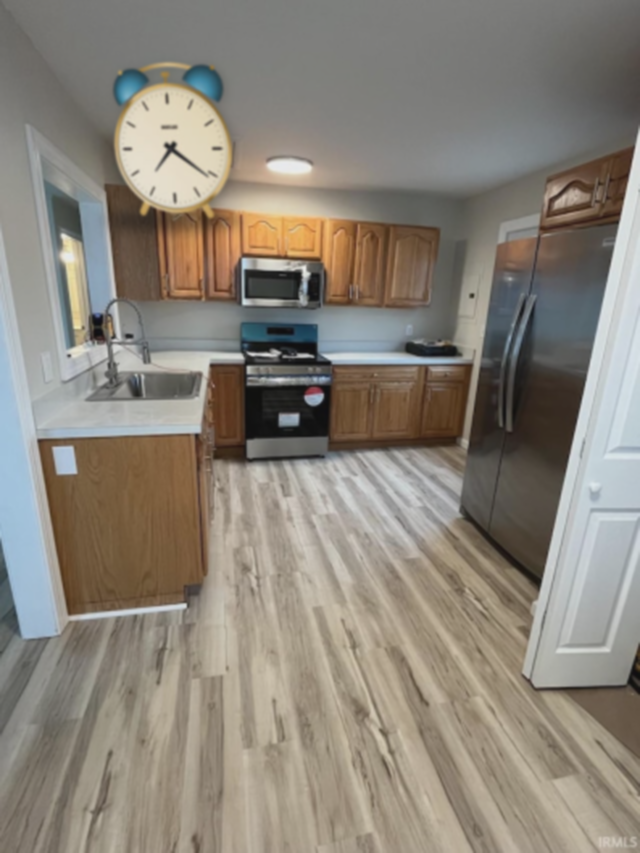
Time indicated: 7:21
